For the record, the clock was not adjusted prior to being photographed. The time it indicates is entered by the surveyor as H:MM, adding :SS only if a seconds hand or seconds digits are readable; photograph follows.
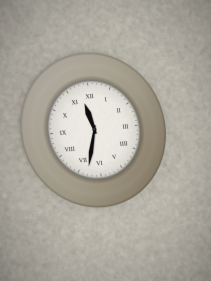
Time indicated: 11:33
